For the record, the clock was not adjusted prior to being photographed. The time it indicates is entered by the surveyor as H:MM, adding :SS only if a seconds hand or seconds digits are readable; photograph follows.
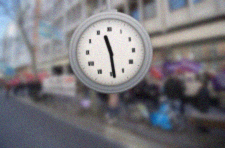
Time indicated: 11:29
